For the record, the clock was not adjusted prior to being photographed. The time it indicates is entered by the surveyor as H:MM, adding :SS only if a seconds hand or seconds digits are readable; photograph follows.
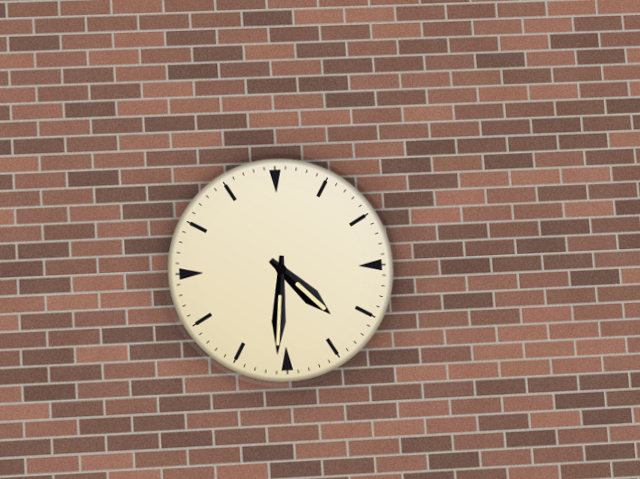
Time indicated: 4:31
